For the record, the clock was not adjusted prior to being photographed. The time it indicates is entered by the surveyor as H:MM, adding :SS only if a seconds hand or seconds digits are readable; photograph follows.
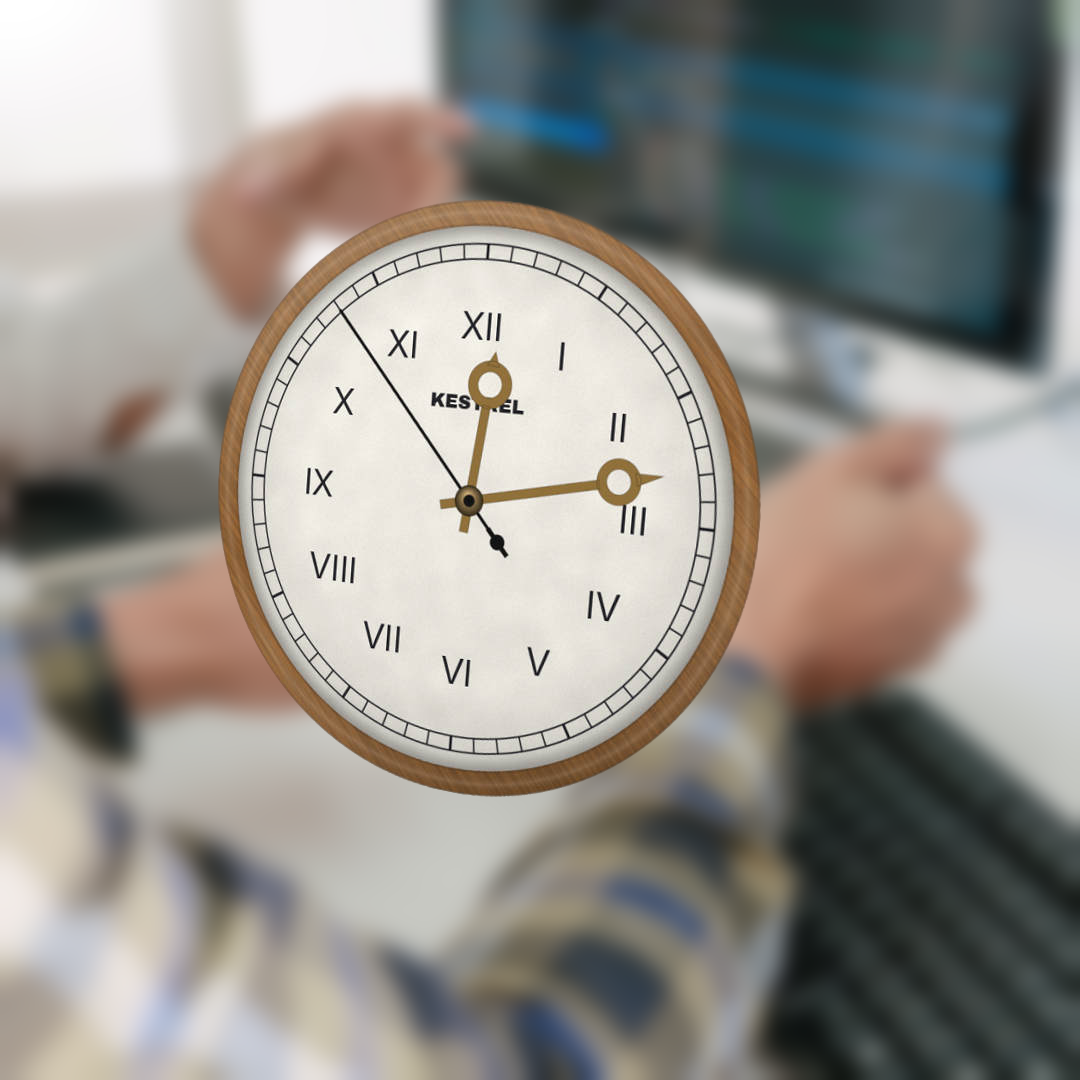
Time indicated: 12:12:53
